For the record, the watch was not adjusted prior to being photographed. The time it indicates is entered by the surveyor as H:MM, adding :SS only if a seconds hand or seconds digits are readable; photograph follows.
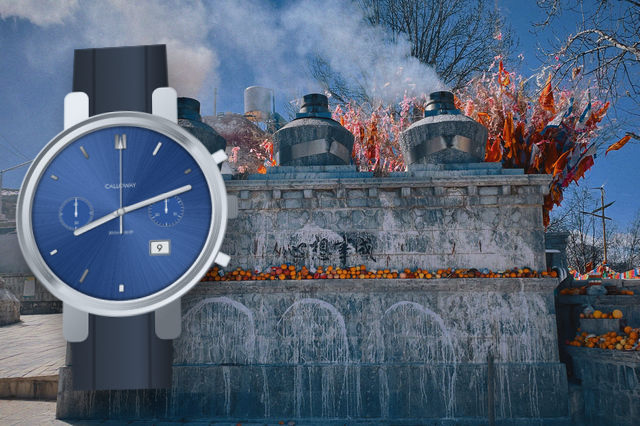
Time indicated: 8:12
